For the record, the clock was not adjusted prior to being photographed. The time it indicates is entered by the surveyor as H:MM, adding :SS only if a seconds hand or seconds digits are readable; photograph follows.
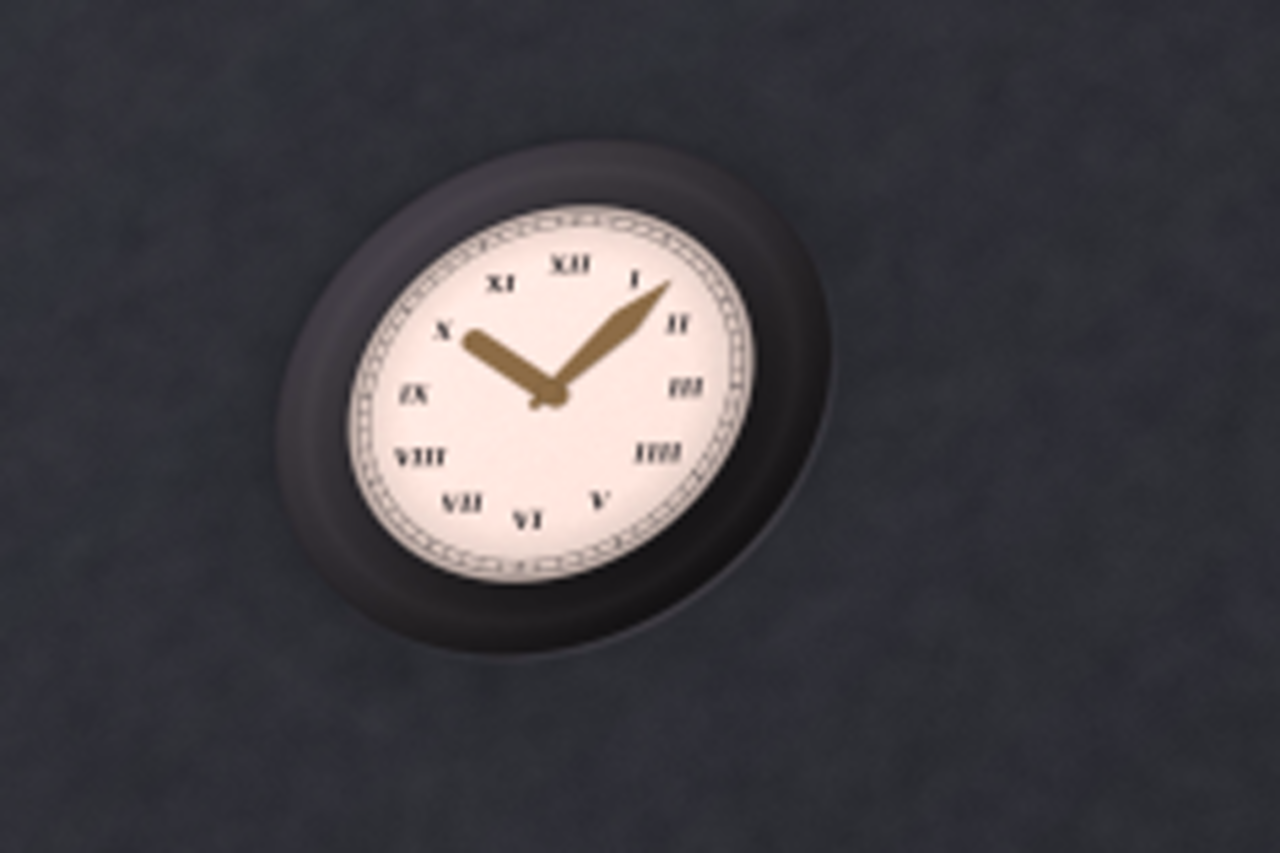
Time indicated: 10:07
